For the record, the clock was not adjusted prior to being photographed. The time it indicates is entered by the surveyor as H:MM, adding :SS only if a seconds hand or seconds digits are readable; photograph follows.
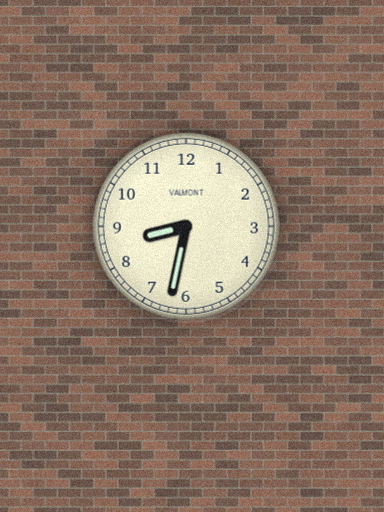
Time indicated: 8:32
